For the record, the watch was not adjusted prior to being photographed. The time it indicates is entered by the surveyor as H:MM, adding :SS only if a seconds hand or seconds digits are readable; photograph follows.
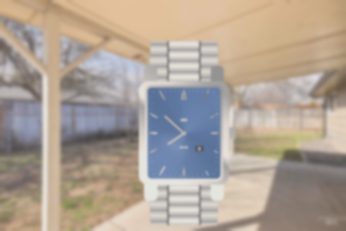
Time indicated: 7:52
